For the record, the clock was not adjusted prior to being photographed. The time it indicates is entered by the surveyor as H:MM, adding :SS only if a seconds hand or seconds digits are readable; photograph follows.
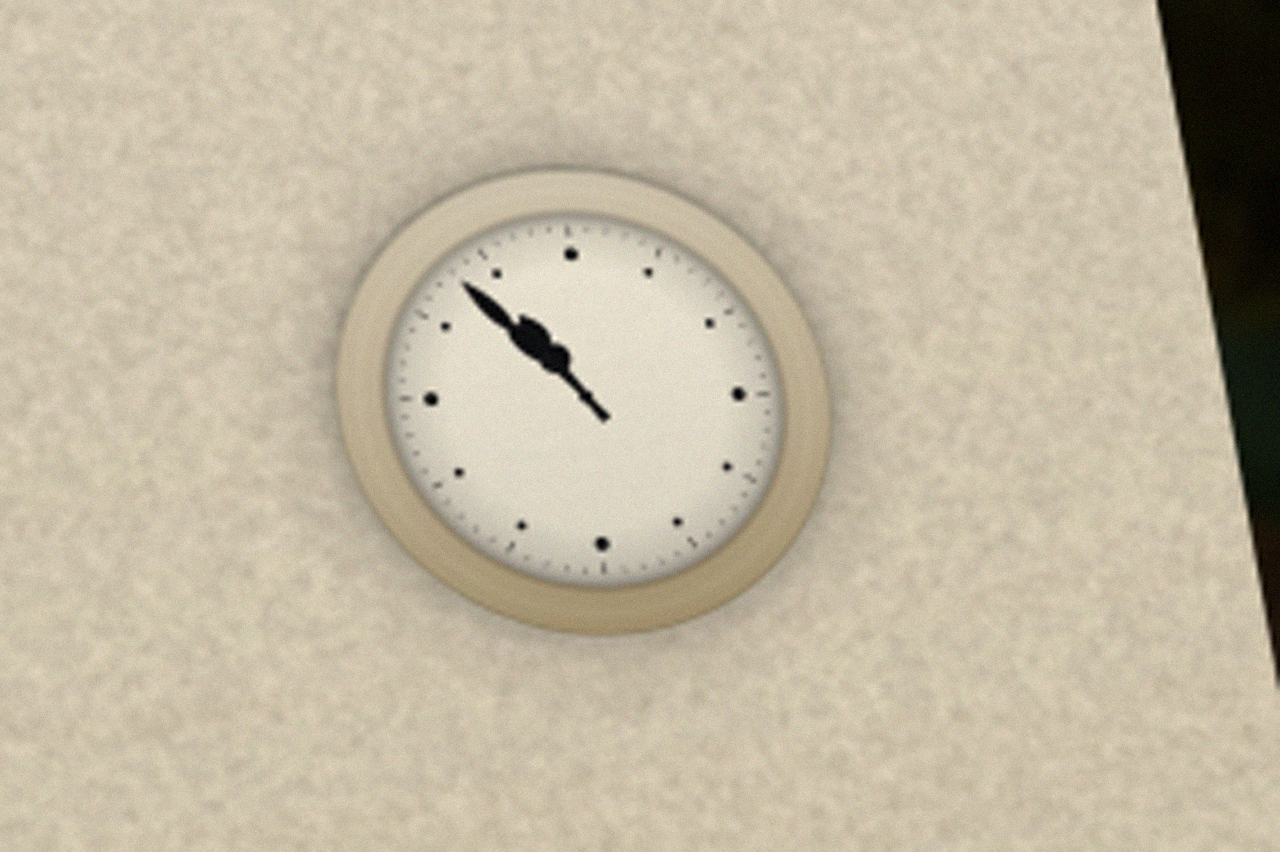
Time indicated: 10:53
